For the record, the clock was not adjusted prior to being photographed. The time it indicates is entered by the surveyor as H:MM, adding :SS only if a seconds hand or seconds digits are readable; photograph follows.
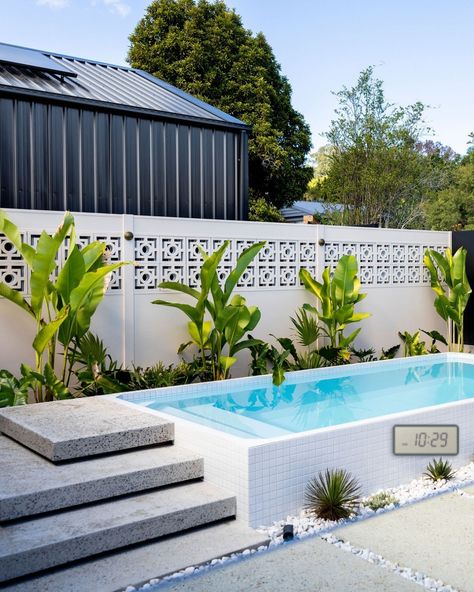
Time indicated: 10:29
